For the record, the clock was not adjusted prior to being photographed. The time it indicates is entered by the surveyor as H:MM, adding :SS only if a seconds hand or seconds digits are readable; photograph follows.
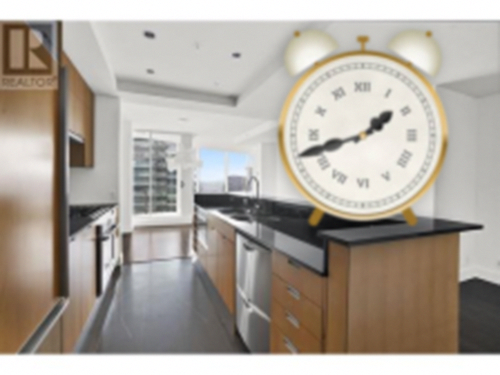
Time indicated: 1:42
